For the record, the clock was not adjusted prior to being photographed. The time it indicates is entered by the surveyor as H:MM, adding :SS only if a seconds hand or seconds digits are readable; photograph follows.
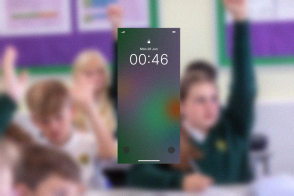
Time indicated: 0:46
